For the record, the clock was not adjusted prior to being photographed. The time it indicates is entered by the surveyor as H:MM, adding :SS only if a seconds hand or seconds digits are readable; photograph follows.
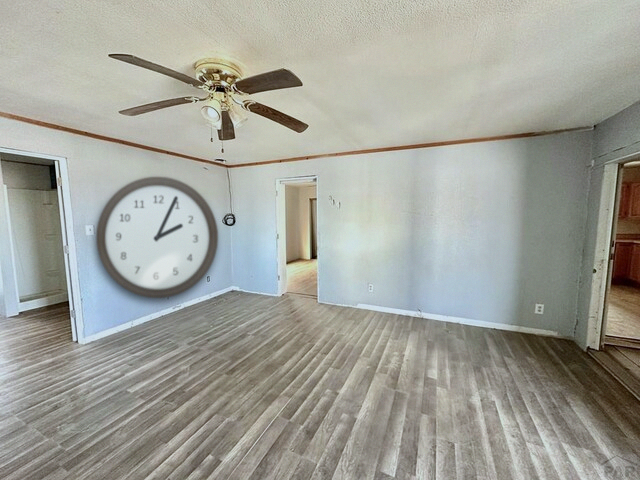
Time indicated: 2:04
